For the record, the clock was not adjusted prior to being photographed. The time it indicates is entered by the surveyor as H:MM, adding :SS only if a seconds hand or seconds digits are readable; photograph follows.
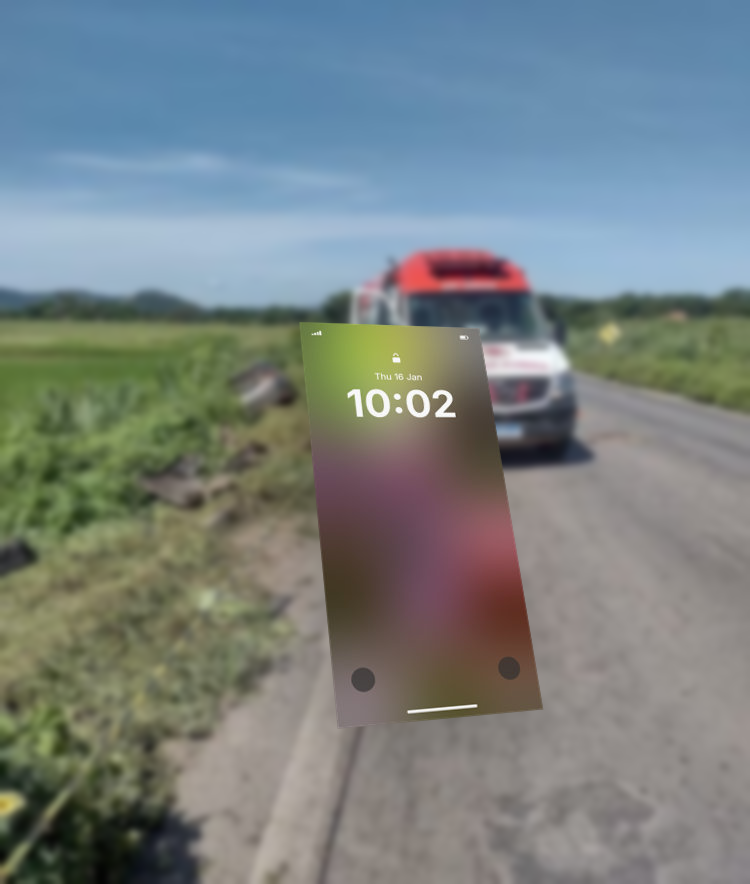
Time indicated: 10:02
